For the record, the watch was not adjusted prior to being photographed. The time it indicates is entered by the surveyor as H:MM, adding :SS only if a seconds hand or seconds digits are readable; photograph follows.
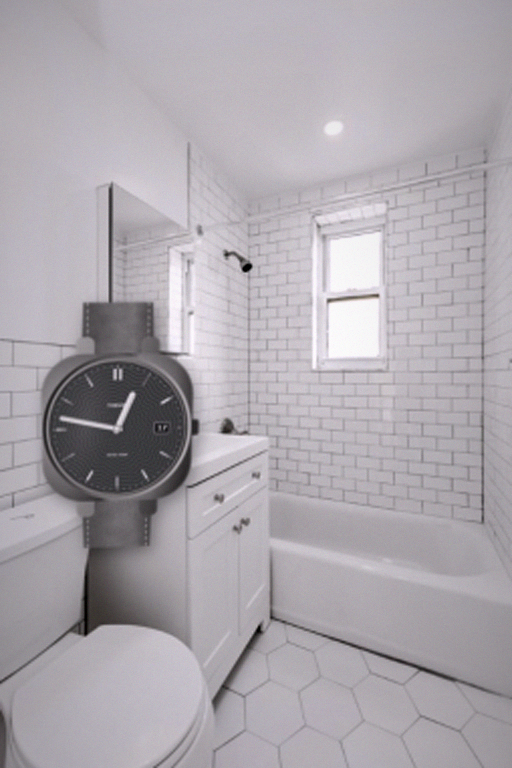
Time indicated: 12:47
